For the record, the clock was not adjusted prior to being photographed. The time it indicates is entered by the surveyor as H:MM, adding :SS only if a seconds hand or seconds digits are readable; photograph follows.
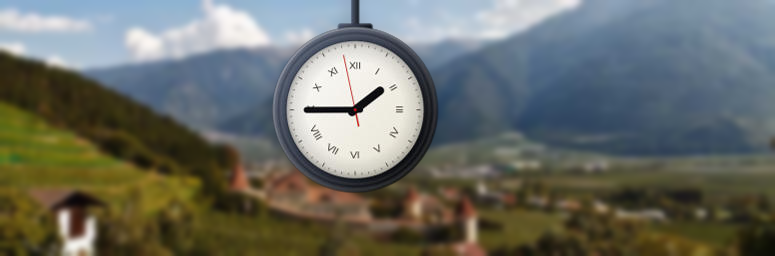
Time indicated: 1:44:58
